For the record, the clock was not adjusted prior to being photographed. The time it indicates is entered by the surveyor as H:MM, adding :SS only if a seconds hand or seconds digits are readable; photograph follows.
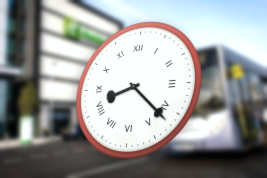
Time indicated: 8:22
